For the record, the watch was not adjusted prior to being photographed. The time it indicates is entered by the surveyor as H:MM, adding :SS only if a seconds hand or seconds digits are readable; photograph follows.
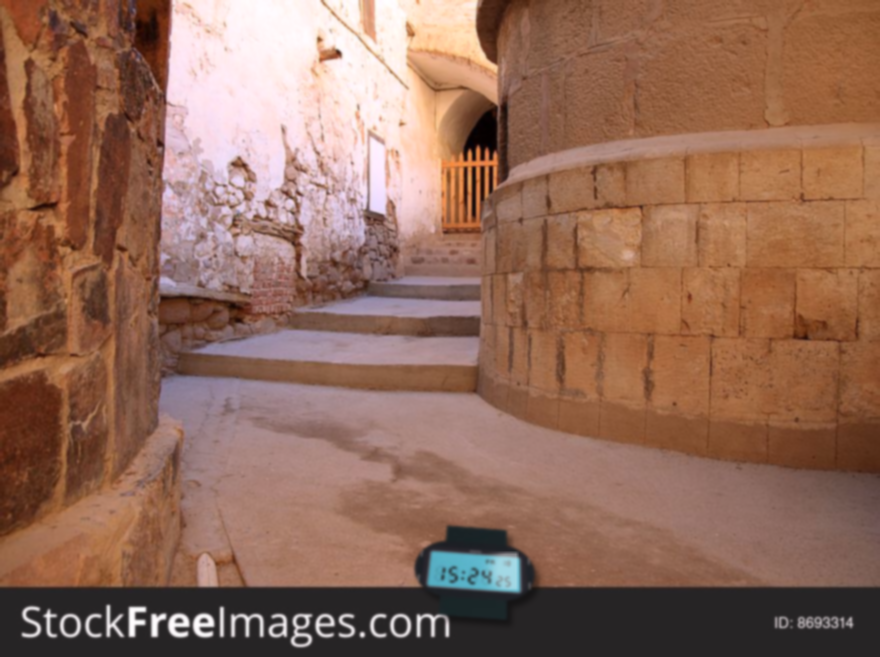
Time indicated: 15:24
